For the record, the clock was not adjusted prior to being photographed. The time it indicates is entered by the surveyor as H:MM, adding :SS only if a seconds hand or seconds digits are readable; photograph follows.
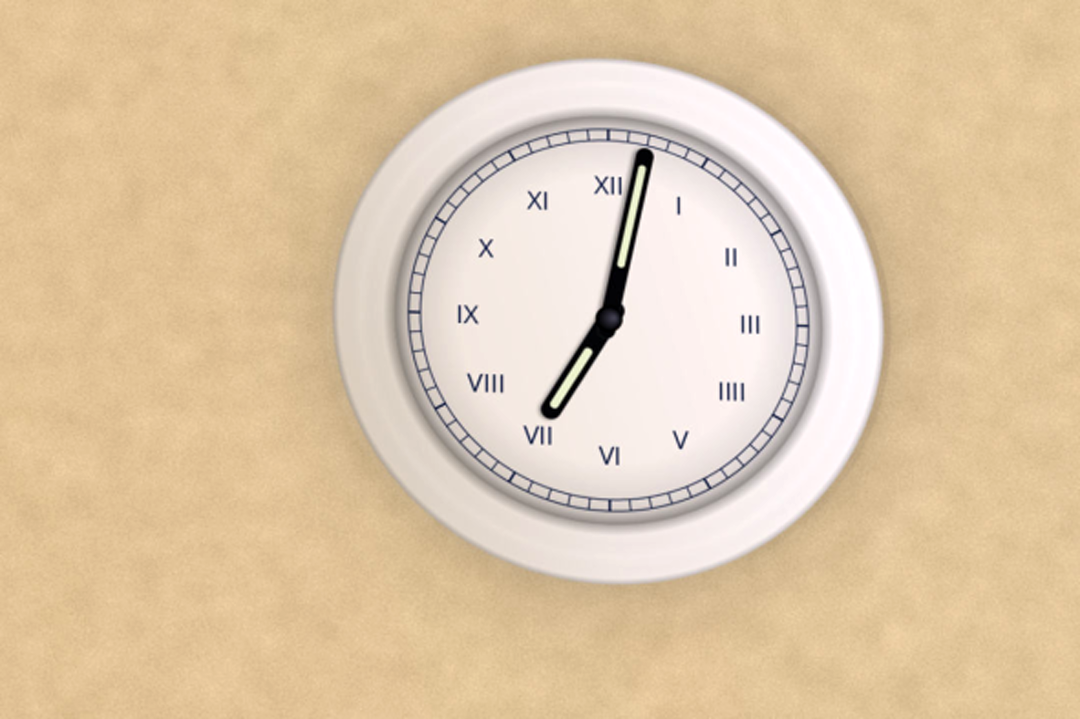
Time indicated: 7:02
